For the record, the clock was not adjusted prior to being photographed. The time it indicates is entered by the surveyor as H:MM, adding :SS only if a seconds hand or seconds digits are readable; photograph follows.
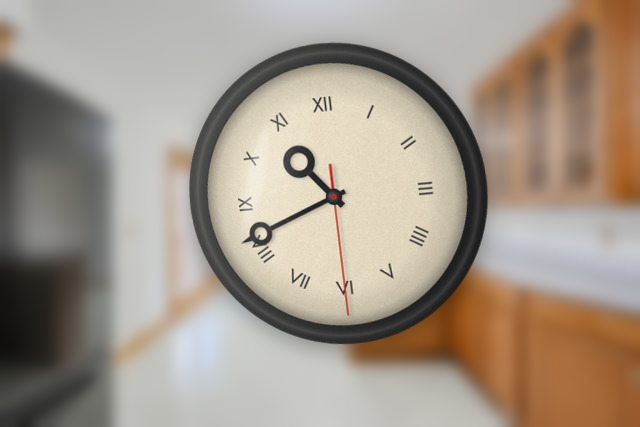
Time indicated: 10:41:30
